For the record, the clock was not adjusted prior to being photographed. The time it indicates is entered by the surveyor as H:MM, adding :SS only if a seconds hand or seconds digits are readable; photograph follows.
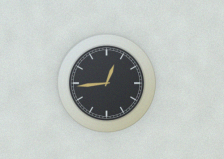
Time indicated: 12:44
